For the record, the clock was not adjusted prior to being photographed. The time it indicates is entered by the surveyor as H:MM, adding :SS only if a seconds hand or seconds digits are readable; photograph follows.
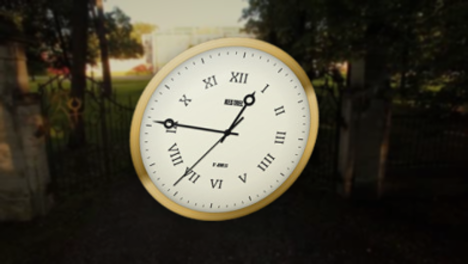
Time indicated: 12:45:36
